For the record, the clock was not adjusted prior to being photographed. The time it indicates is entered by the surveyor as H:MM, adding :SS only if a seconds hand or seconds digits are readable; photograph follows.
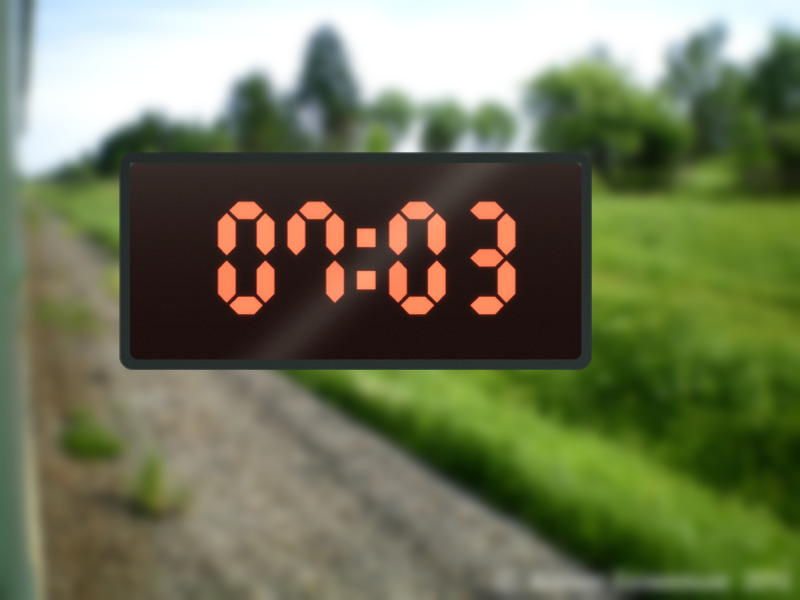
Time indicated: 7:03
